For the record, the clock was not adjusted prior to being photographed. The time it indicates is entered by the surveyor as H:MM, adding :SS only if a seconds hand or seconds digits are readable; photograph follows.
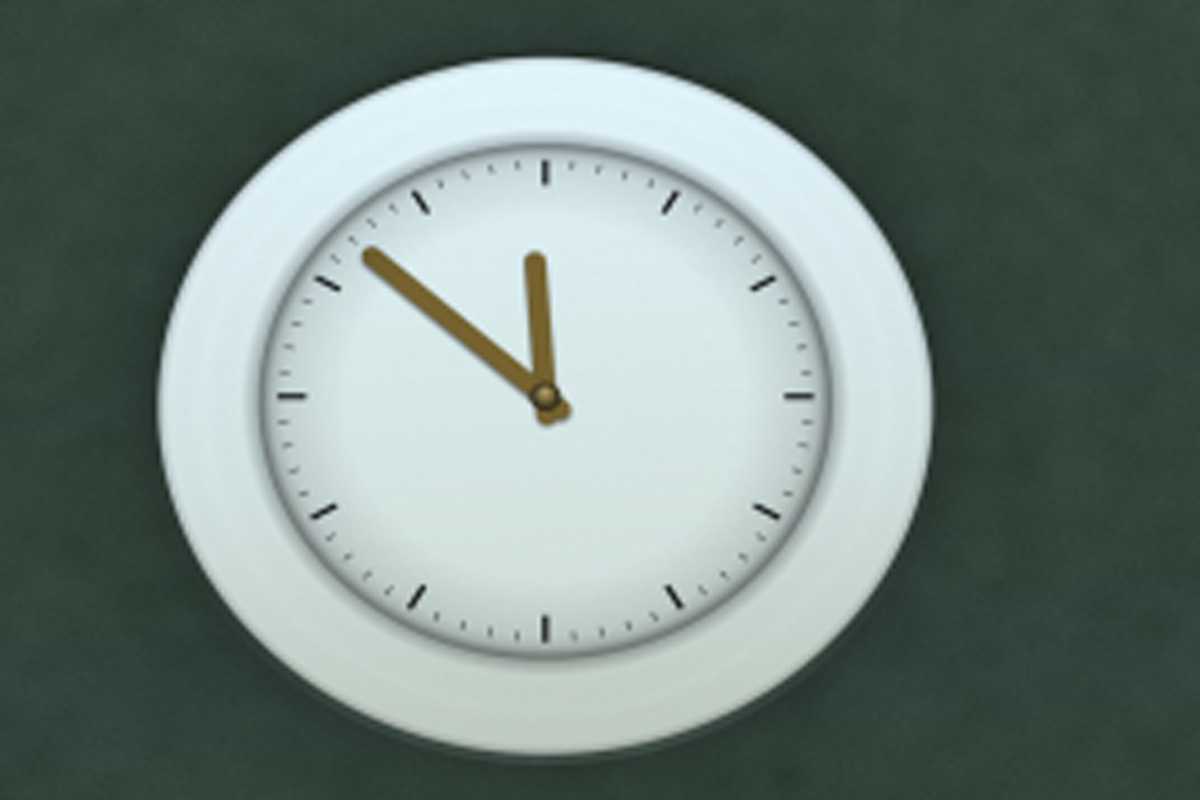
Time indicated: 11:52
